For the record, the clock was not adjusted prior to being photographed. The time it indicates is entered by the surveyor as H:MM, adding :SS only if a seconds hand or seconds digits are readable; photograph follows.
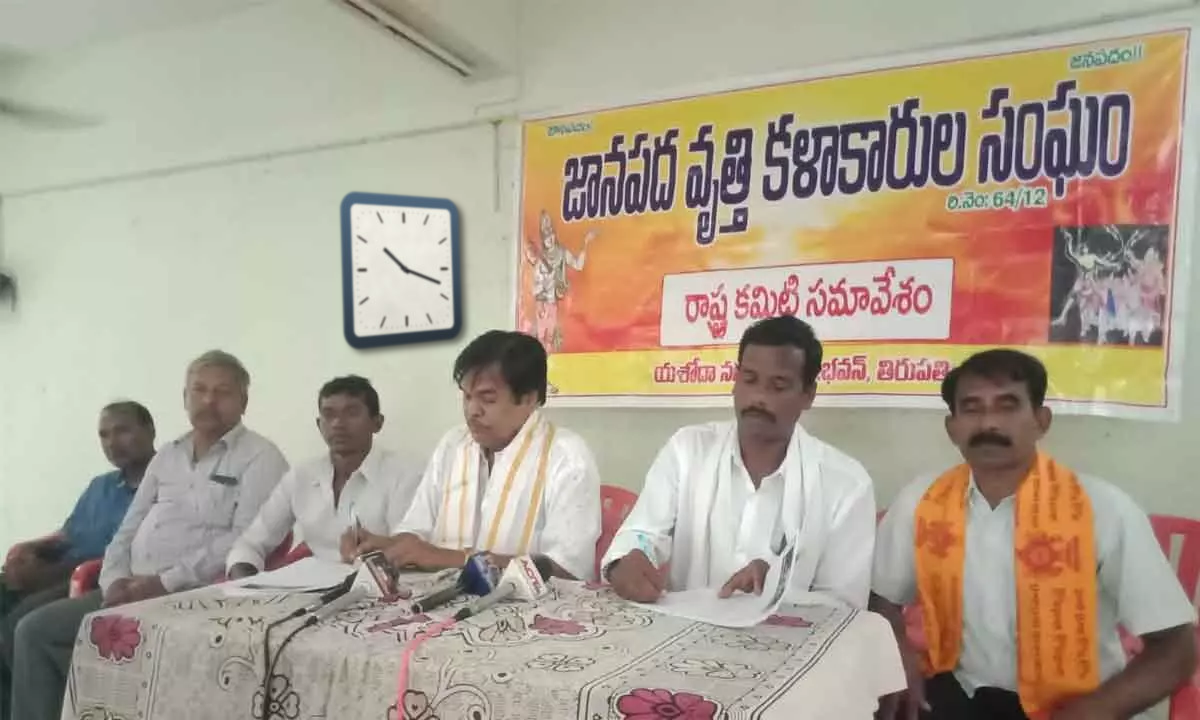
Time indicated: 10:18
